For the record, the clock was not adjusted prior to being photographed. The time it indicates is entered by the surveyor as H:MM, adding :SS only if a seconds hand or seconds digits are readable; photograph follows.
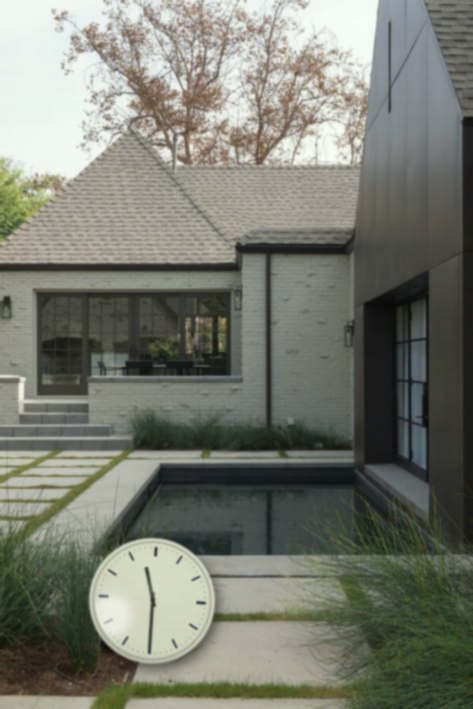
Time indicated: 11:30
